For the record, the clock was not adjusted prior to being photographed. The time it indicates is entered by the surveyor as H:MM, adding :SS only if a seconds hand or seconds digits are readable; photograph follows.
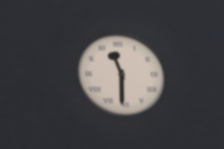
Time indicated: 11:31
